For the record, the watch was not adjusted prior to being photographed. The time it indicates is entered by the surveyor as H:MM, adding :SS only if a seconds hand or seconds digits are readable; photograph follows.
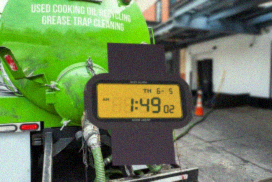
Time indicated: 1:49
